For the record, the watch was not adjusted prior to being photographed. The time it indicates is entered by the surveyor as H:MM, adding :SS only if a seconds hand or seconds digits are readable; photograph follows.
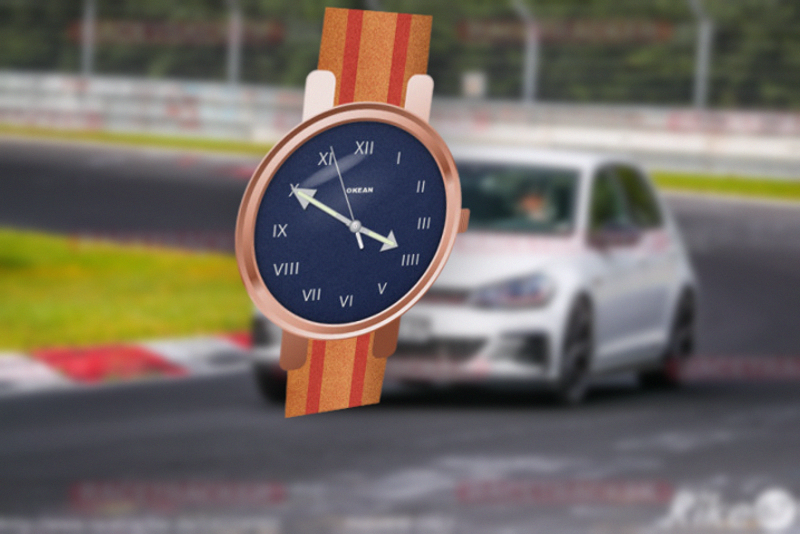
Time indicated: 3:49:56
